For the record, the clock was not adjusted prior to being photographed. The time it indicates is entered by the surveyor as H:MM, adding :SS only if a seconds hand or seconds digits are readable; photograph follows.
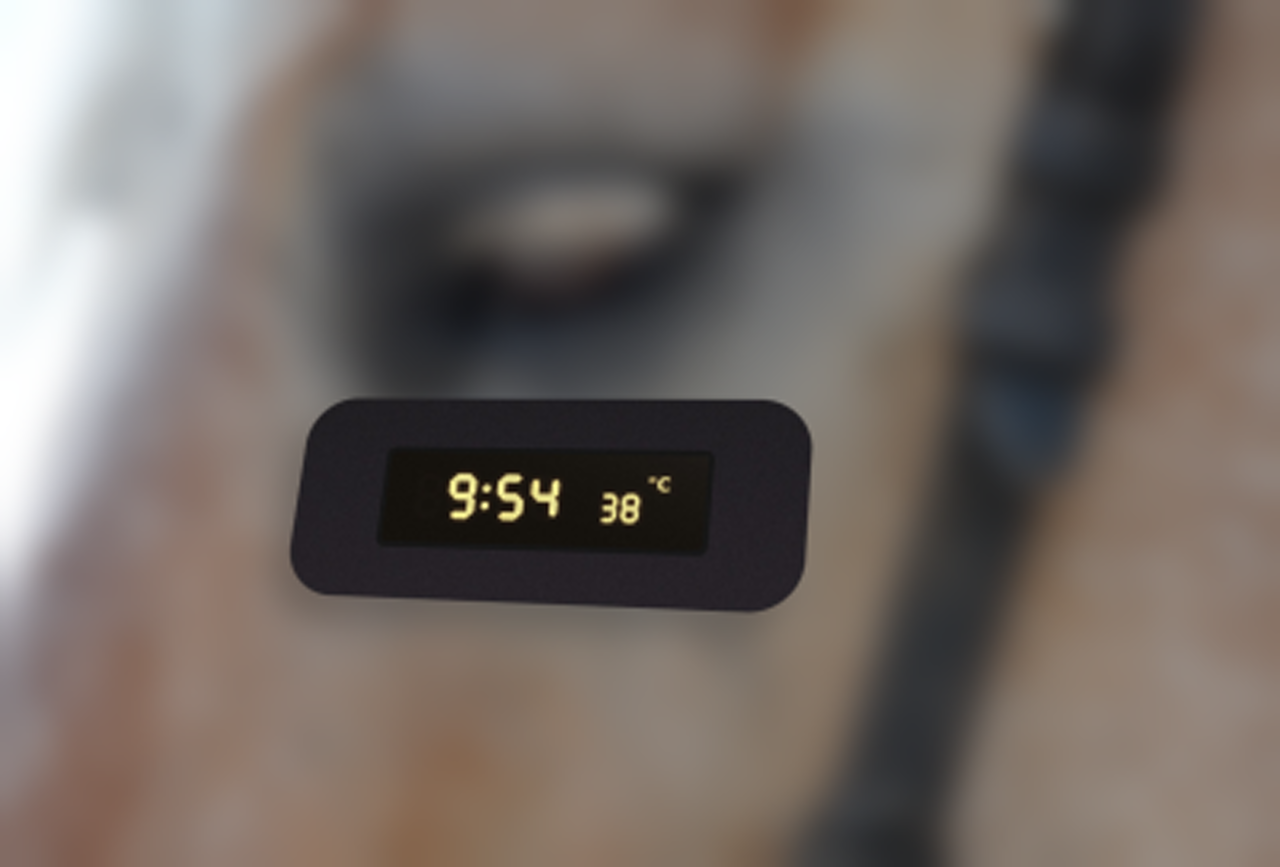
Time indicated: 9:54
